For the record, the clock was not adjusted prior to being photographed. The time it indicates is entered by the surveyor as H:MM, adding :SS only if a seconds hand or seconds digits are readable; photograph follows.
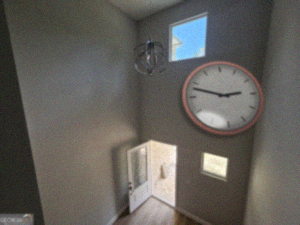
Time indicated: 2:48
